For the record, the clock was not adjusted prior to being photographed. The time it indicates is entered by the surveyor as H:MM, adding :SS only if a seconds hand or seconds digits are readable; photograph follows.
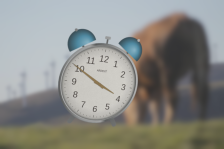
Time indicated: 3:50
